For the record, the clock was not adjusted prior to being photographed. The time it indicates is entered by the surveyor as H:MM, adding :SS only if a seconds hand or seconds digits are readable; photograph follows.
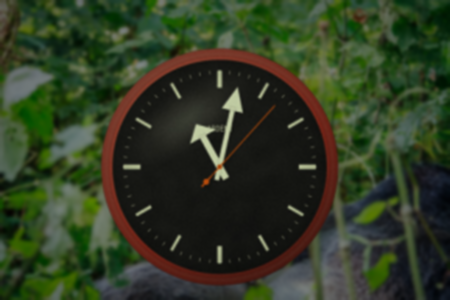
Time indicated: 11:02:07
